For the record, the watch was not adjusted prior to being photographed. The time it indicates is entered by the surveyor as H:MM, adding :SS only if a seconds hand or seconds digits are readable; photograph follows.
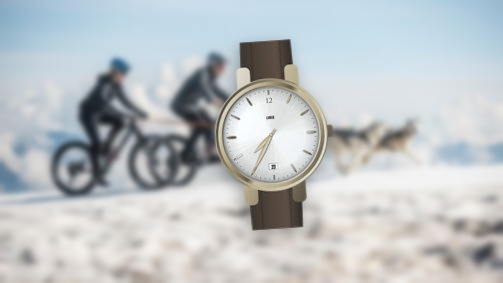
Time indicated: 7:35
